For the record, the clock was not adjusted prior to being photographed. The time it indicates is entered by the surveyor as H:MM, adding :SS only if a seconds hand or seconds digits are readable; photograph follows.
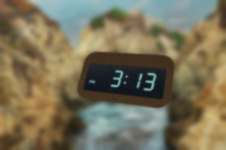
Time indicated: 3:13
